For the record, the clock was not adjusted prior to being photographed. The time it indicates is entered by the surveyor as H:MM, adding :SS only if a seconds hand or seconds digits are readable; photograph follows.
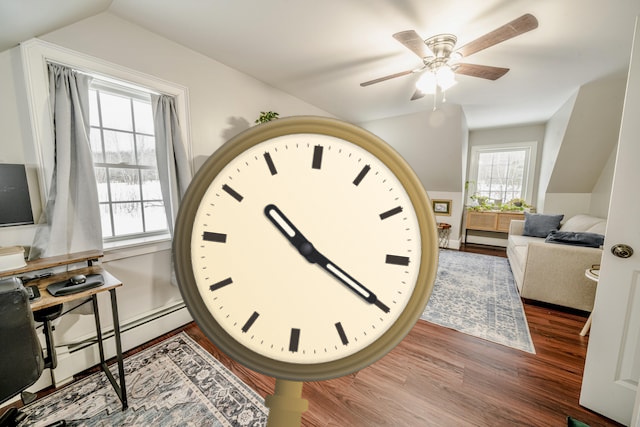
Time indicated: 10:20
